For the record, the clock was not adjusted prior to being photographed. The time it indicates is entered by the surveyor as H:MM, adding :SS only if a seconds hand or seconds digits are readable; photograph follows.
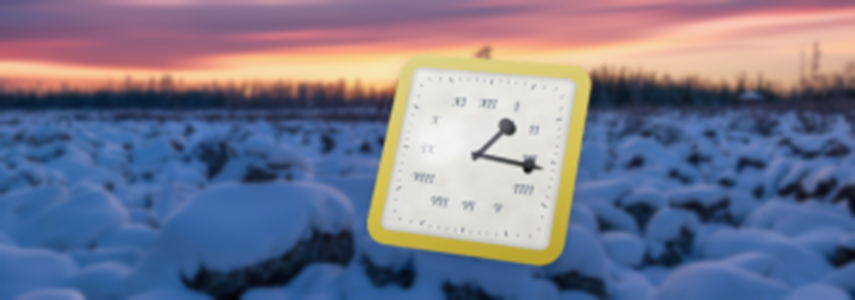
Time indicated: 1:16
